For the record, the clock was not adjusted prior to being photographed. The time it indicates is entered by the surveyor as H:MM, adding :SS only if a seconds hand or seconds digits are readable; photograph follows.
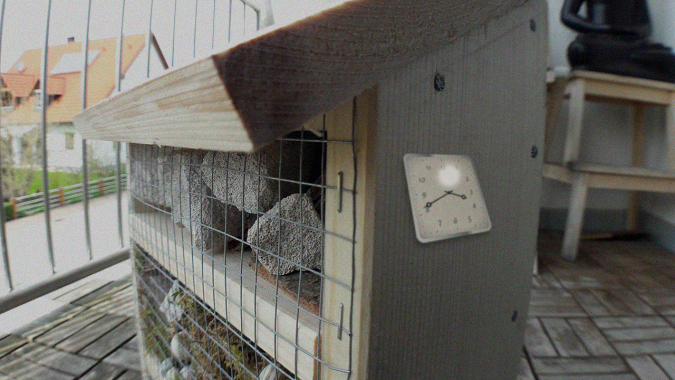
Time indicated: 3:41
